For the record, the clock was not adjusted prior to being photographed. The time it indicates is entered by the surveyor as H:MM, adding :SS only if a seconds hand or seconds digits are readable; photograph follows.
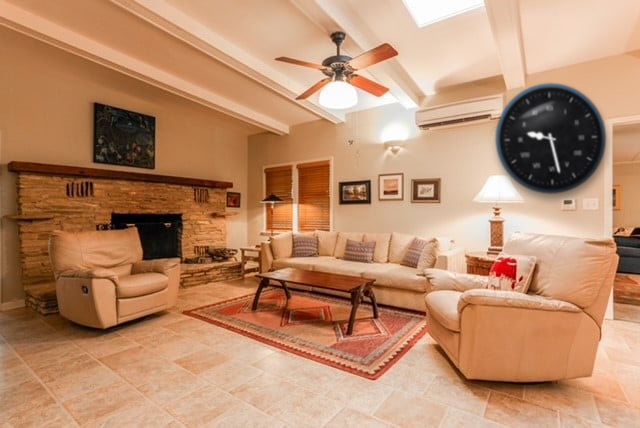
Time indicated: 9:28
